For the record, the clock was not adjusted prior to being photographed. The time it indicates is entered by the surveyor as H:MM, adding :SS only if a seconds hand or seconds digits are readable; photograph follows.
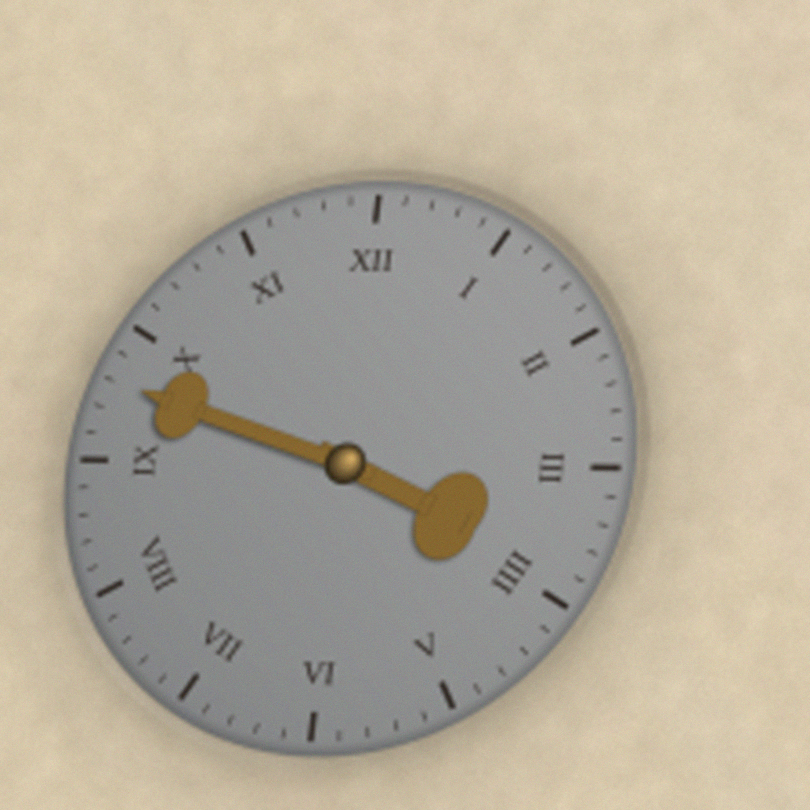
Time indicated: 3:48
